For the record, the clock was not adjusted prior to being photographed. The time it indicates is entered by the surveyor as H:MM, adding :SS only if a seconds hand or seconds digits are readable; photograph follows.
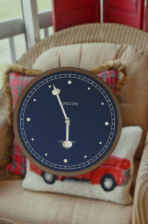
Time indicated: 5:56
